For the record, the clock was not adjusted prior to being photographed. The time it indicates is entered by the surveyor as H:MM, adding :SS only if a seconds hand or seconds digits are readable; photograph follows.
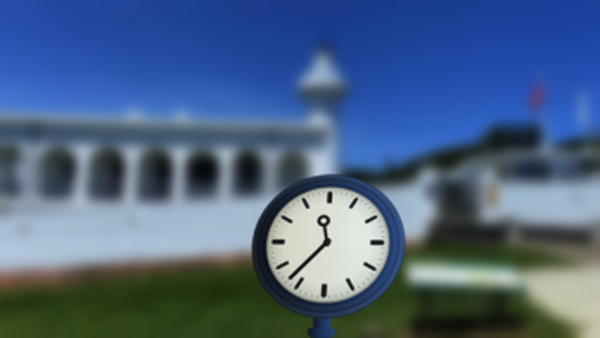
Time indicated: 11:37
